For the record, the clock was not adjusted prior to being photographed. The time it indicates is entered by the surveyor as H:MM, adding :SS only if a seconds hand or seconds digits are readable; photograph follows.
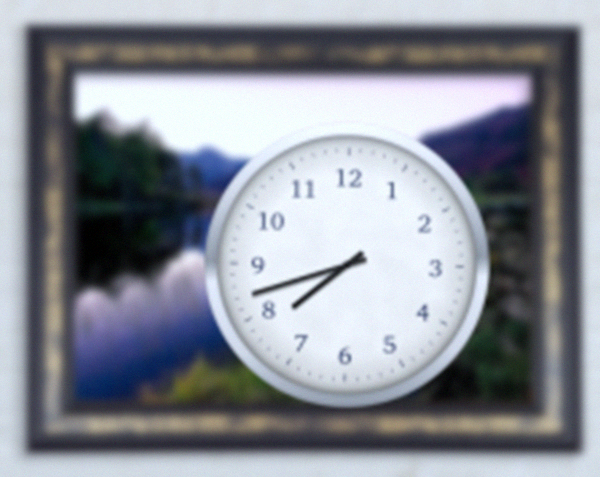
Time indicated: 7:42
